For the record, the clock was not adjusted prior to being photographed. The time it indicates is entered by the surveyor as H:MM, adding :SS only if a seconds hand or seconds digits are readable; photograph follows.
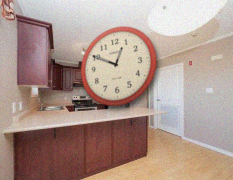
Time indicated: 12:50
